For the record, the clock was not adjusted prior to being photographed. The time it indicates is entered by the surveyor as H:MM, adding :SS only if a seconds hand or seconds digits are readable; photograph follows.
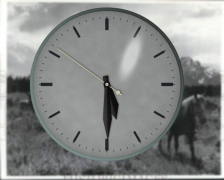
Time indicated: 5:29:51
